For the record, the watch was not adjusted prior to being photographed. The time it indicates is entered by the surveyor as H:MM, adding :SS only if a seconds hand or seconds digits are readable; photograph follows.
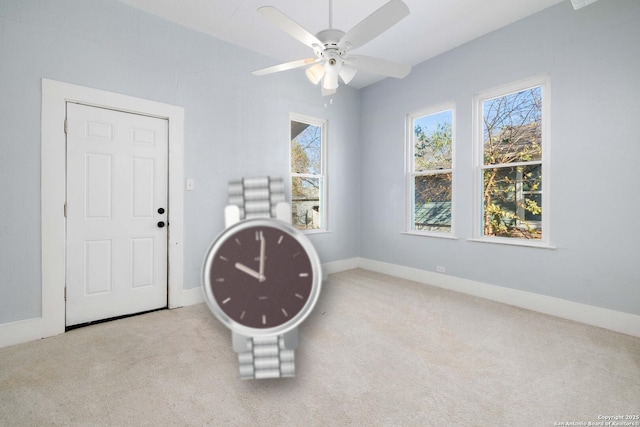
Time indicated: 10:01
